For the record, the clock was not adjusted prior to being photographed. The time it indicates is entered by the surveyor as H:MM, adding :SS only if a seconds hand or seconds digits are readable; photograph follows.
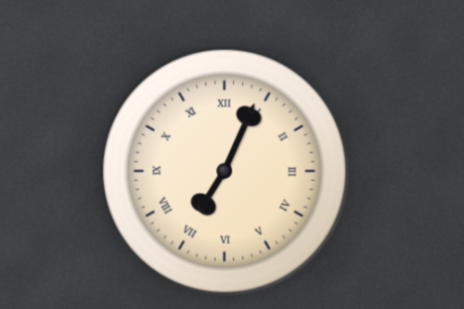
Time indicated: 7:04
